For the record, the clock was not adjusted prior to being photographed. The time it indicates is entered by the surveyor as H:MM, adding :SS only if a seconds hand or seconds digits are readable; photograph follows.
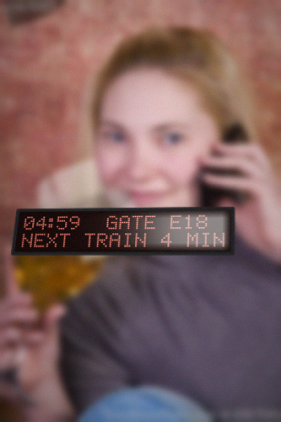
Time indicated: 4:59
